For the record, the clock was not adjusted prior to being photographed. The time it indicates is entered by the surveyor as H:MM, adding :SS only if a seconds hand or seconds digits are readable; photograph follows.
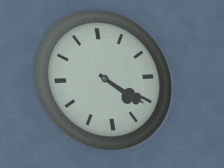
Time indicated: 4:21
